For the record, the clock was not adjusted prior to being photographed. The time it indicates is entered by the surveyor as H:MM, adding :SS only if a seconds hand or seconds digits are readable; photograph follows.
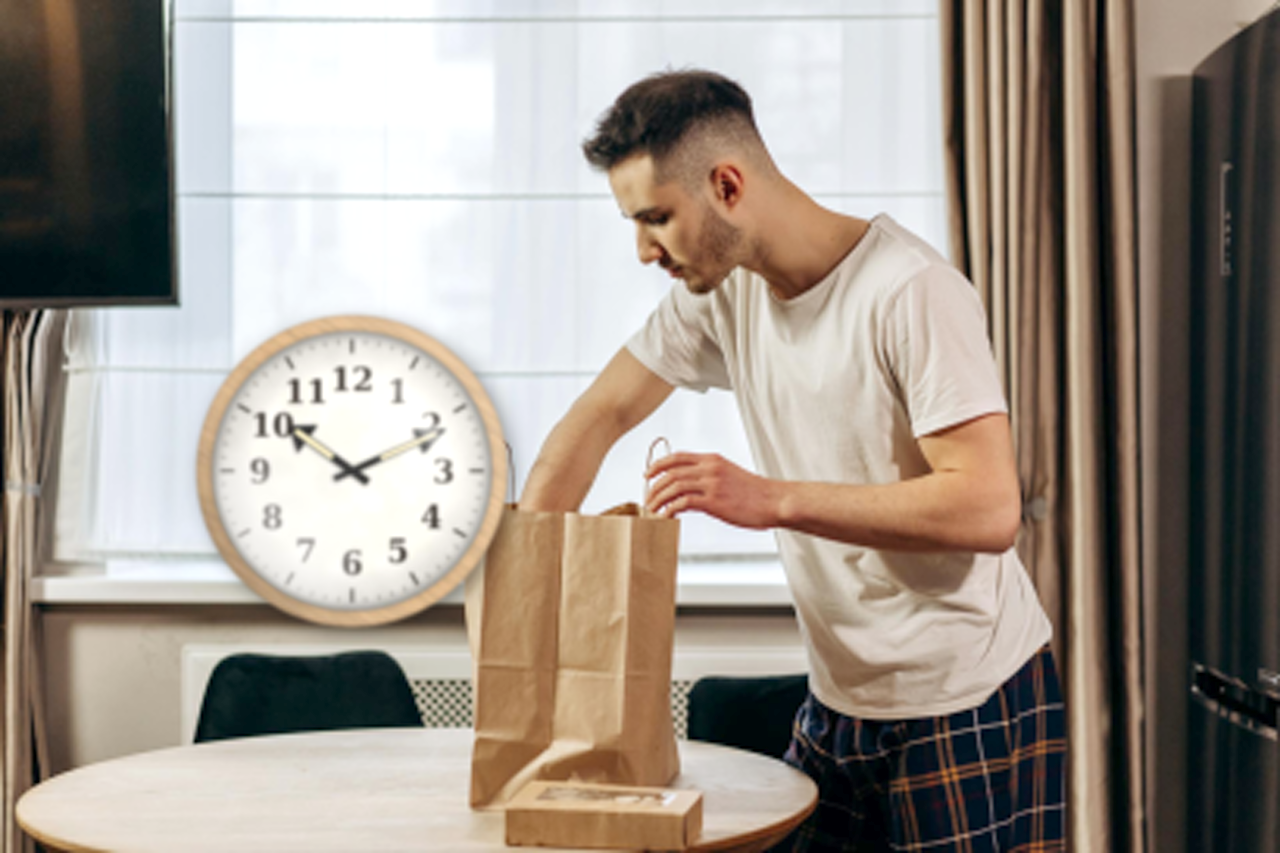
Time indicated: 10:11
